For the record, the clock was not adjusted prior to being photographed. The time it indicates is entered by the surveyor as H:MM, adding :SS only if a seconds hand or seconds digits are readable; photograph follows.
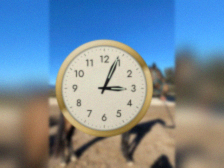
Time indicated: 3:04
